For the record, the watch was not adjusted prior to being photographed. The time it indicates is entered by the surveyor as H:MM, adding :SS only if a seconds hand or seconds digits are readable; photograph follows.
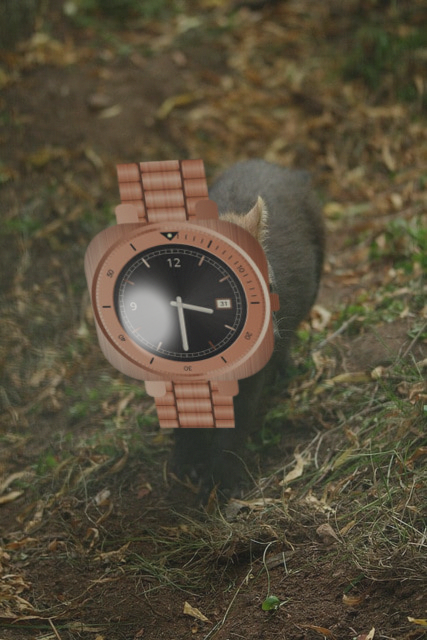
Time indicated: 3:30
